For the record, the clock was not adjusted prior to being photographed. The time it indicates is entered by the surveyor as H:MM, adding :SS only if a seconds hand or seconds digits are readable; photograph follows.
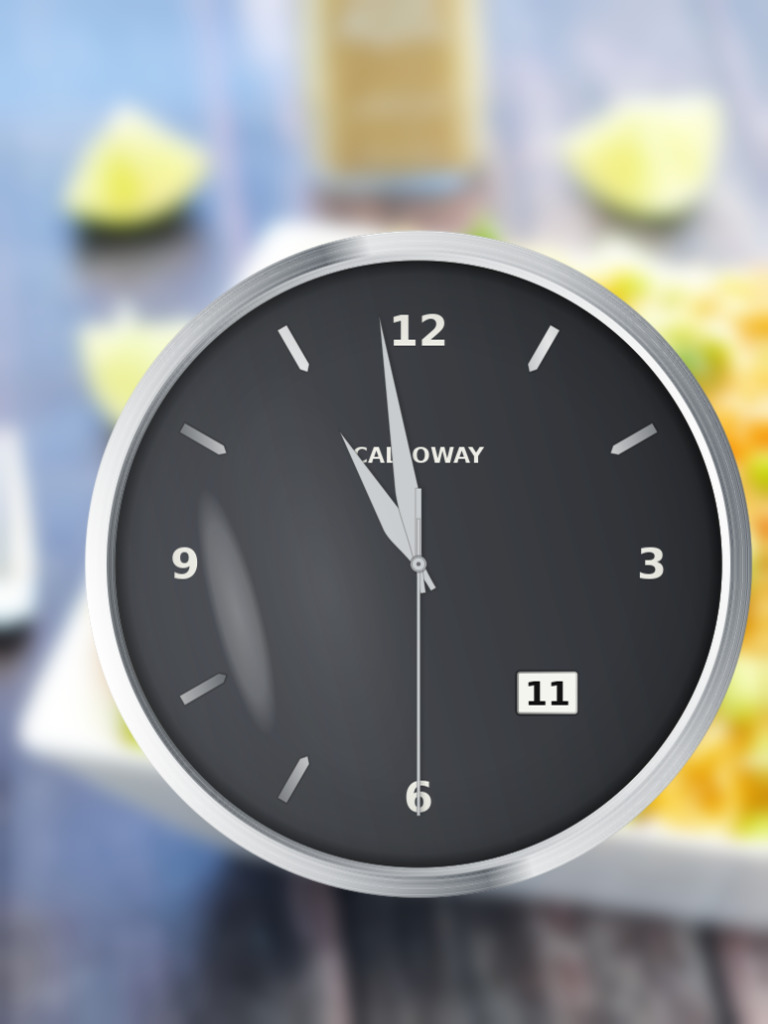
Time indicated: 10:58:30
